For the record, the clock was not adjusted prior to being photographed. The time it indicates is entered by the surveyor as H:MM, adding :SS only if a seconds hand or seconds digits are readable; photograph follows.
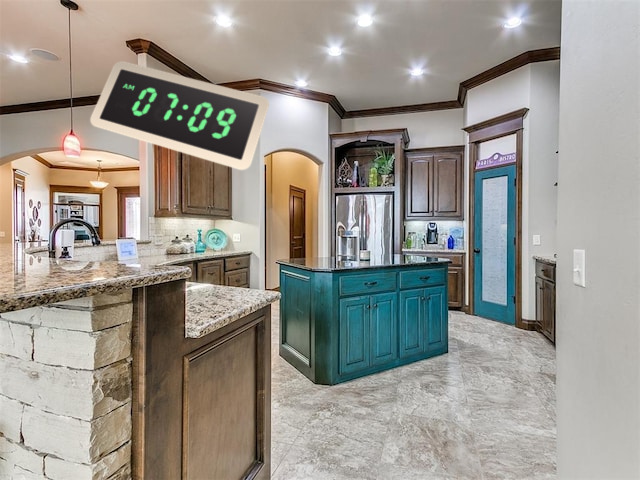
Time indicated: 7:09
